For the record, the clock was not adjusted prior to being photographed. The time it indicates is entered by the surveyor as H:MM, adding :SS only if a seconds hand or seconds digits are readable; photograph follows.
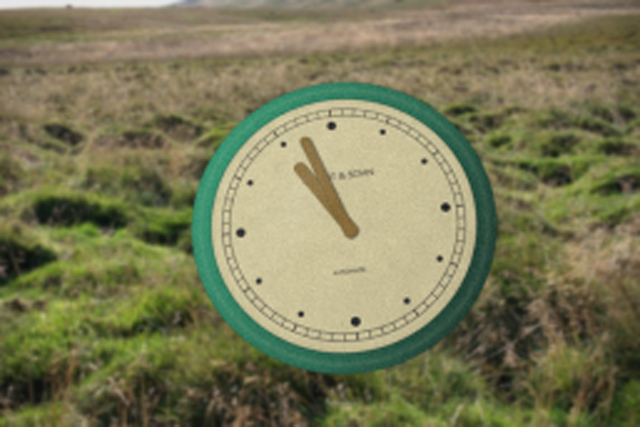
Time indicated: 10:57
